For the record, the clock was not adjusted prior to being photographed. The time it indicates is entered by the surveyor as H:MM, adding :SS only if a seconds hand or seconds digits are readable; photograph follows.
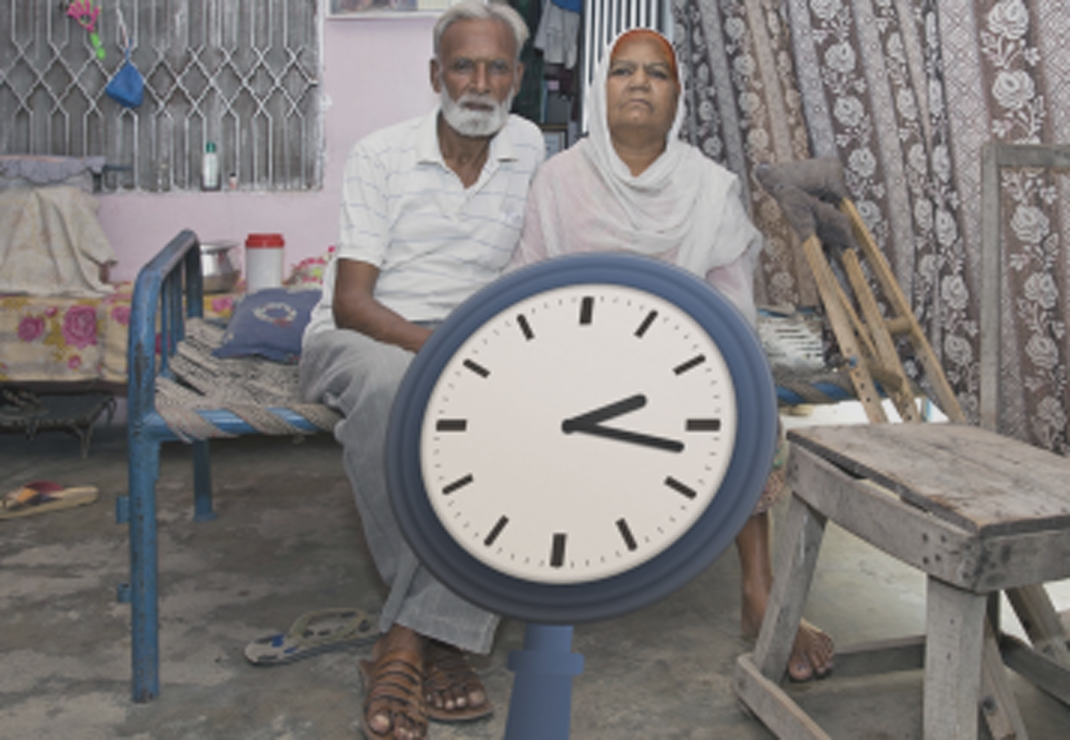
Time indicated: 2:17
